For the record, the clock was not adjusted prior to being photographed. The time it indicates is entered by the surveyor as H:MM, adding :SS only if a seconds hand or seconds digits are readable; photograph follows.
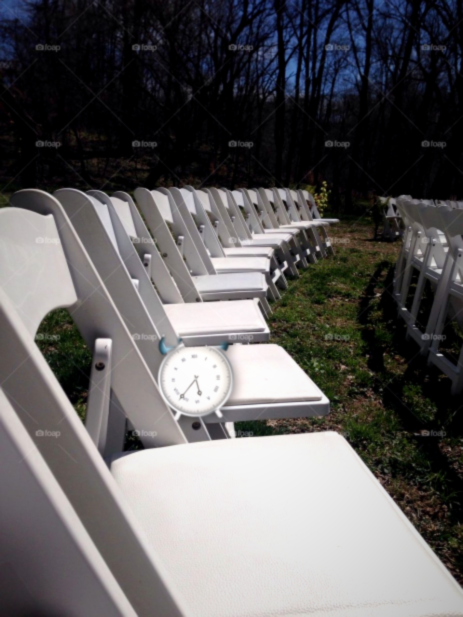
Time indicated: 5:37
